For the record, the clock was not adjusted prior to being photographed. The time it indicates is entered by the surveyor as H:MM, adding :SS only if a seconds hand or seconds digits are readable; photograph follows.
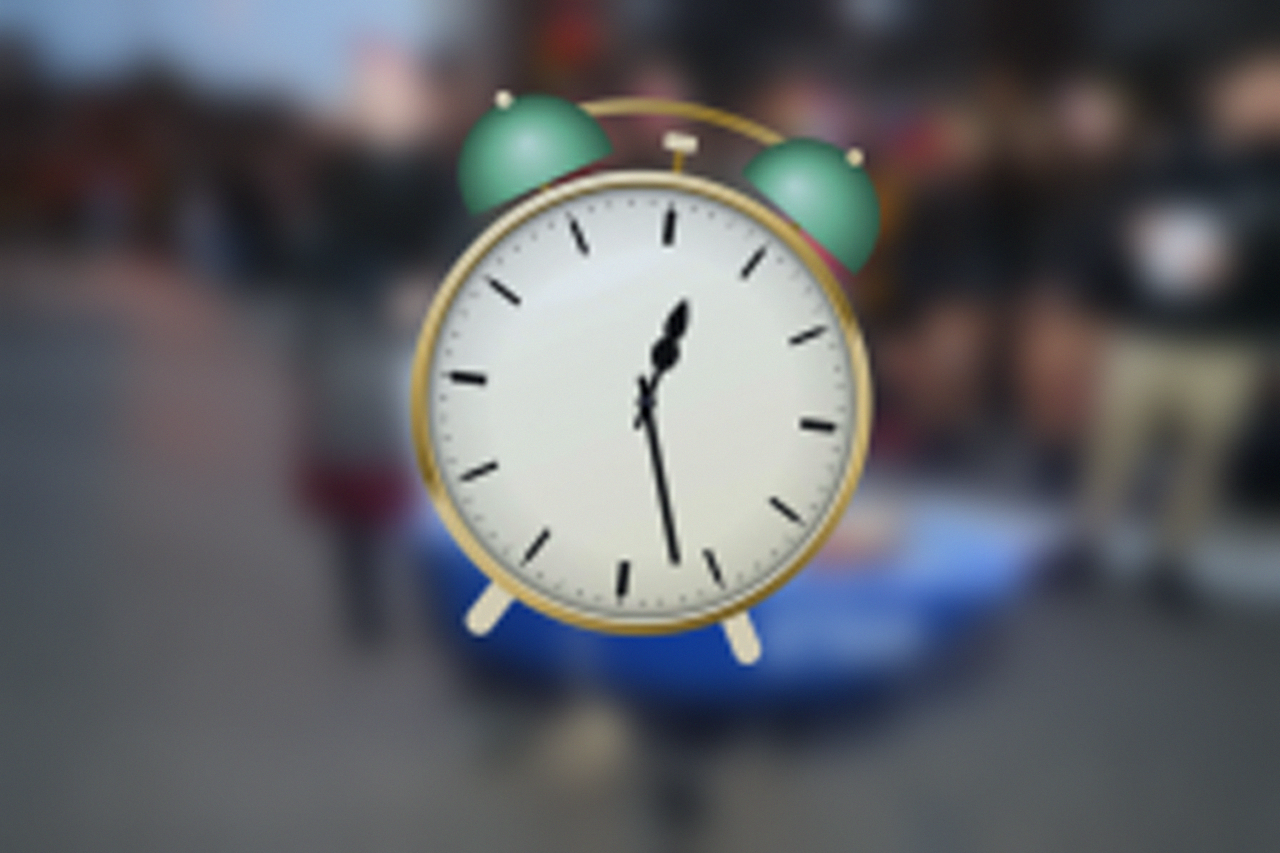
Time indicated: 12:27
